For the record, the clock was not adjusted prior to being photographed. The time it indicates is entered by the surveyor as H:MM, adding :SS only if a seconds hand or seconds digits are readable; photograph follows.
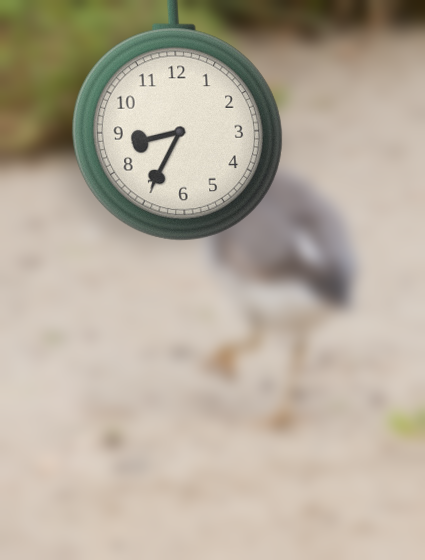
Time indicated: 8:35
